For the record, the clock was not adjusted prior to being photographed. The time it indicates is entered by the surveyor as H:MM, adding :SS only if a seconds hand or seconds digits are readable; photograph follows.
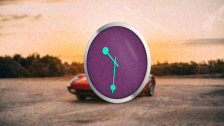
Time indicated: 10:31
